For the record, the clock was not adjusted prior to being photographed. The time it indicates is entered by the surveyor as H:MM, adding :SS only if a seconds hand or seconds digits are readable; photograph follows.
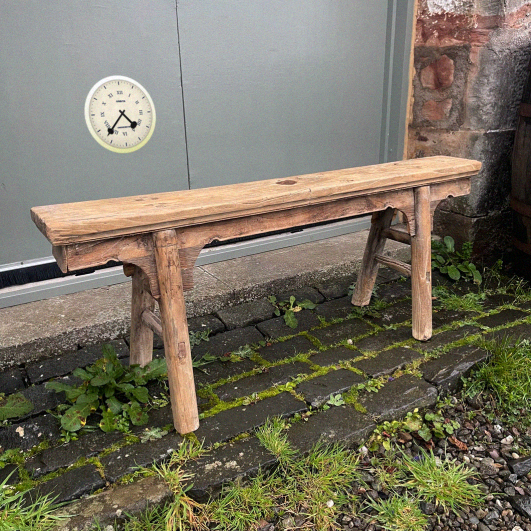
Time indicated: 4:37
